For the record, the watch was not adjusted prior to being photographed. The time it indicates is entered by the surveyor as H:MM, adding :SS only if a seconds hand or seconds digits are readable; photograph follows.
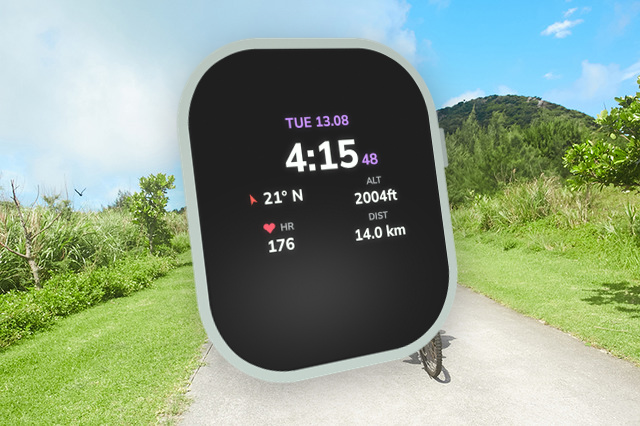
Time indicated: 4:15:48
